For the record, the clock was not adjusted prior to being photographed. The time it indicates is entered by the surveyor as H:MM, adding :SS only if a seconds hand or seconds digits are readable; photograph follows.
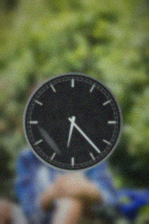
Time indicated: 6:23
